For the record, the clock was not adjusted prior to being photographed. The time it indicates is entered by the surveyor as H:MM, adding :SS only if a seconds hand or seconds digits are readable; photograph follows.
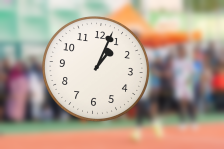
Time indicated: 1:03
